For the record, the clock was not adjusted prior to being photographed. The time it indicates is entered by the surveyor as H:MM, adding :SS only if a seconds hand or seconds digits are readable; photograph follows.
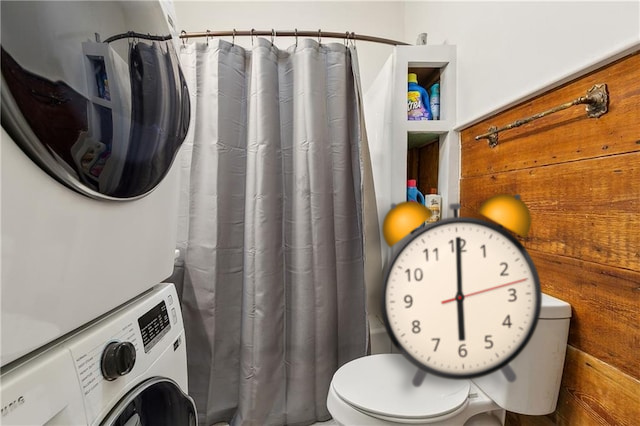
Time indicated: 6:00:13
